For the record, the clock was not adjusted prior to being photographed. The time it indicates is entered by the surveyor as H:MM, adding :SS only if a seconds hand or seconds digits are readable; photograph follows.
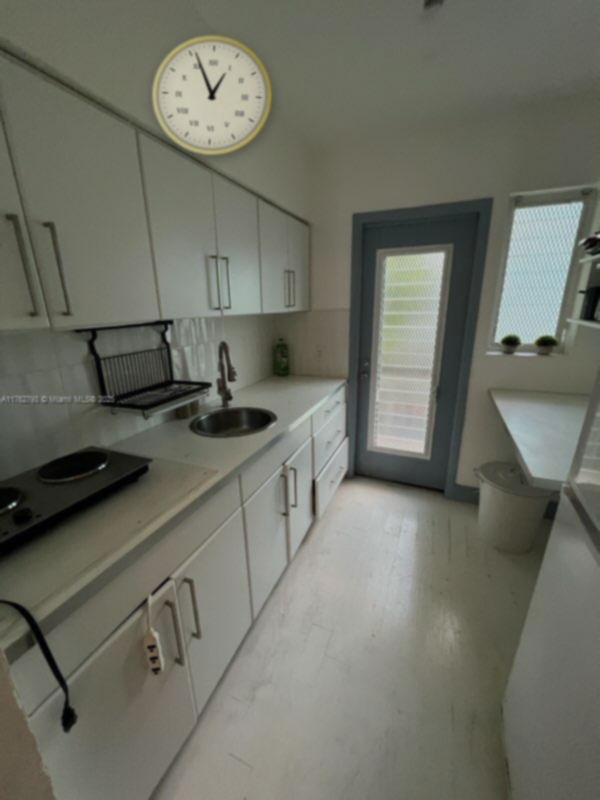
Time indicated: 12:56
